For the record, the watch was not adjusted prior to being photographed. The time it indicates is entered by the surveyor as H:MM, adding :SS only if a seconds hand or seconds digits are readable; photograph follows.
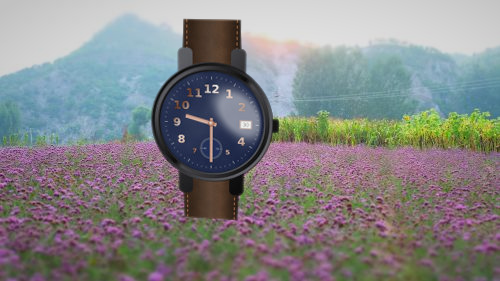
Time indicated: 9:30
